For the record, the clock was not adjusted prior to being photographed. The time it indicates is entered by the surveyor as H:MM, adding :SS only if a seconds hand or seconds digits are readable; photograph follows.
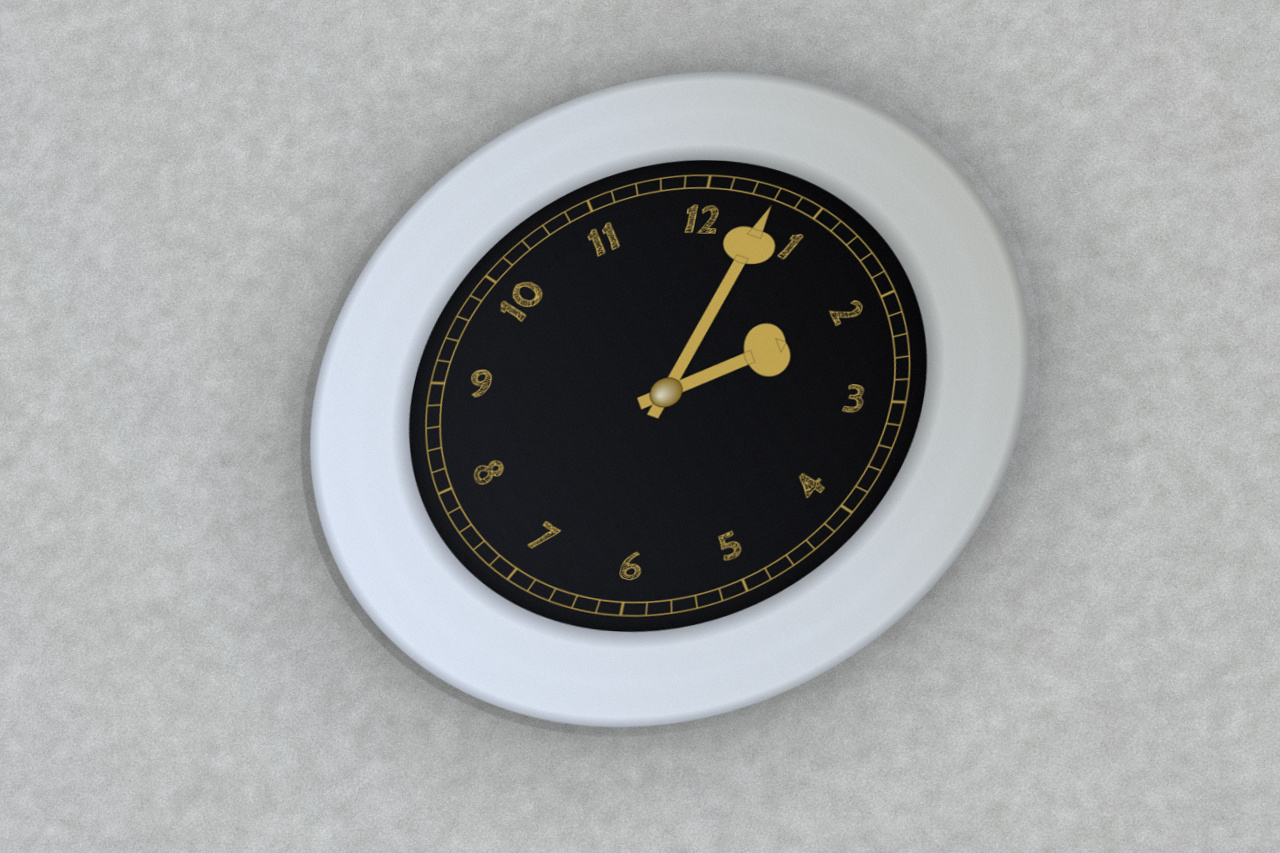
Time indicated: 2:03
